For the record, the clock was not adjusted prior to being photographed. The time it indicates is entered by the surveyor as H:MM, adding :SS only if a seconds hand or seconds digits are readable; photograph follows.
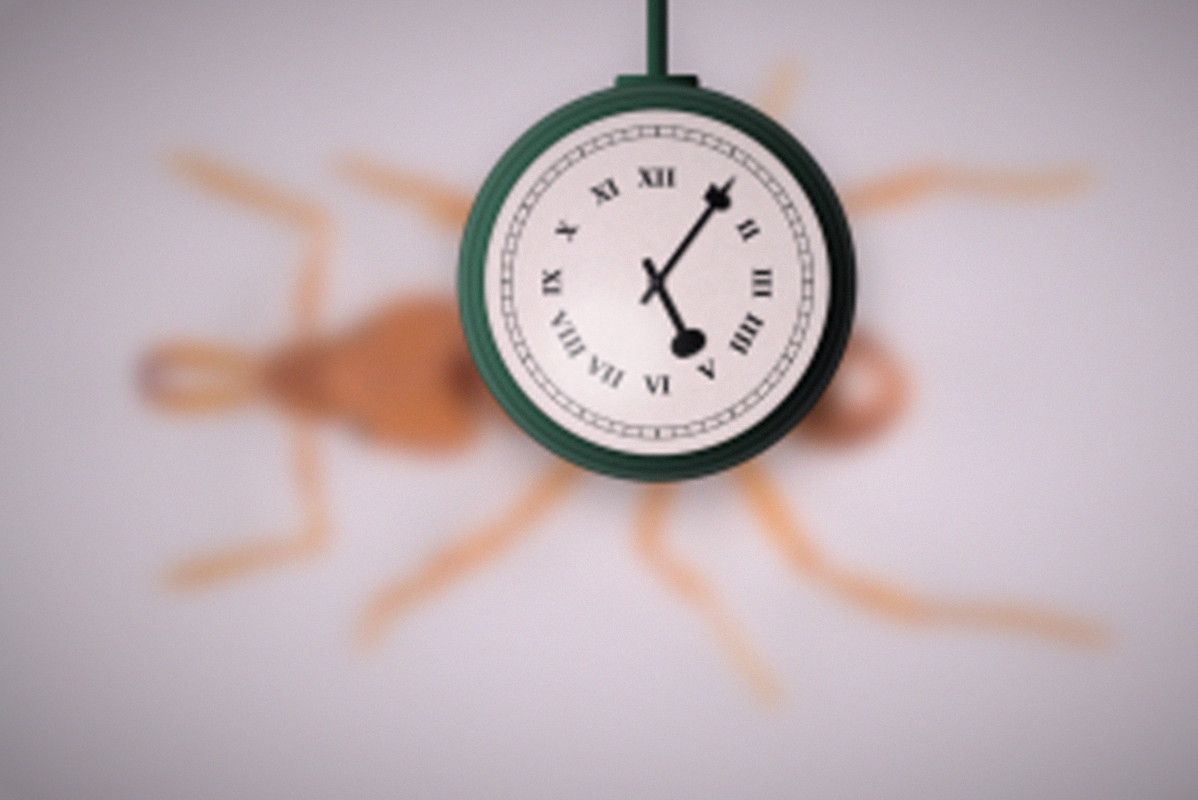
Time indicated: 5:06
